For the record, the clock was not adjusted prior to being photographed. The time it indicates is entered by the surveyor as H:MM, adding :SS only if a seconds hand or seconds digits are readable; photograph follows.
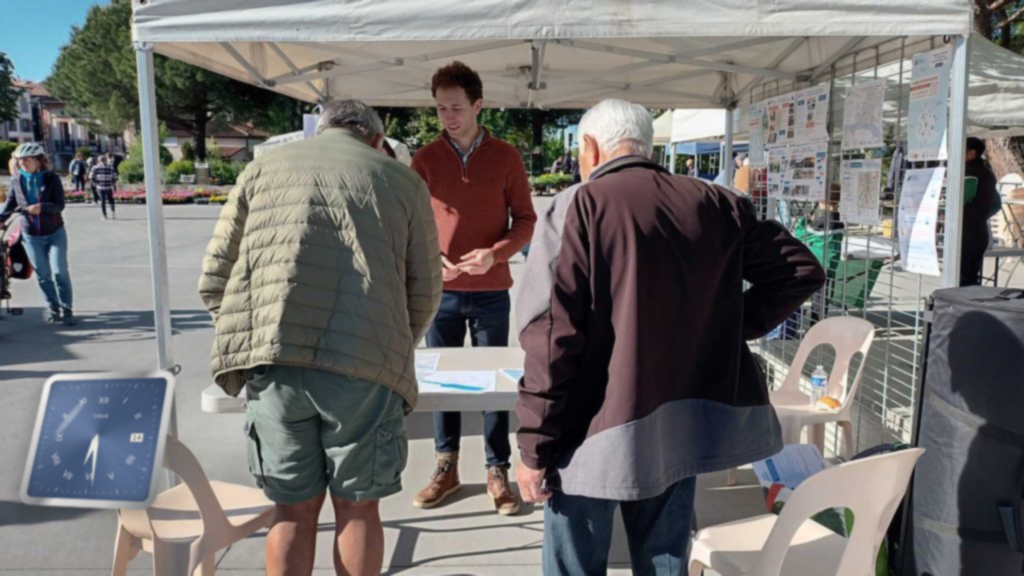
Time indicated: 6:29
